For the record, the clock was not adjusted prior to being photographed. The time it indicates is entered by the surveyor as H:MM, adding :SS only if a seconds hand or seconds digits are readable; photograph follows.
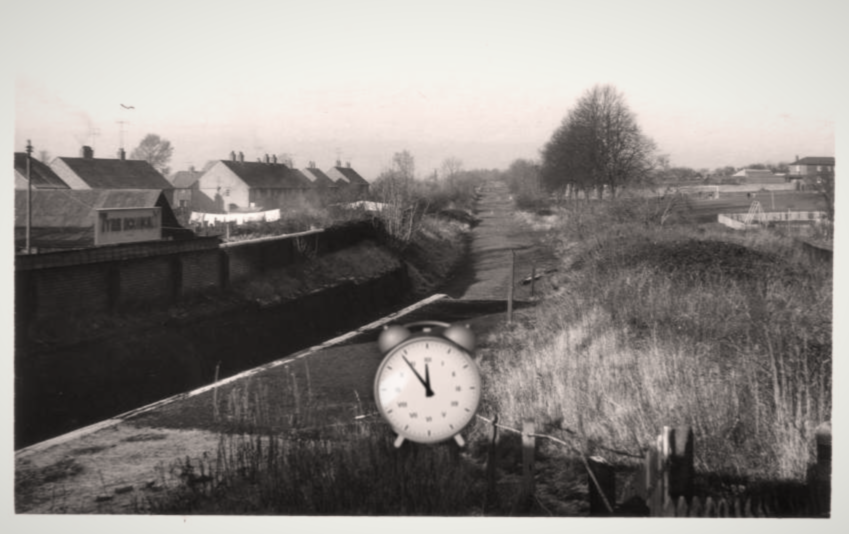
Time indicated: 11:54
